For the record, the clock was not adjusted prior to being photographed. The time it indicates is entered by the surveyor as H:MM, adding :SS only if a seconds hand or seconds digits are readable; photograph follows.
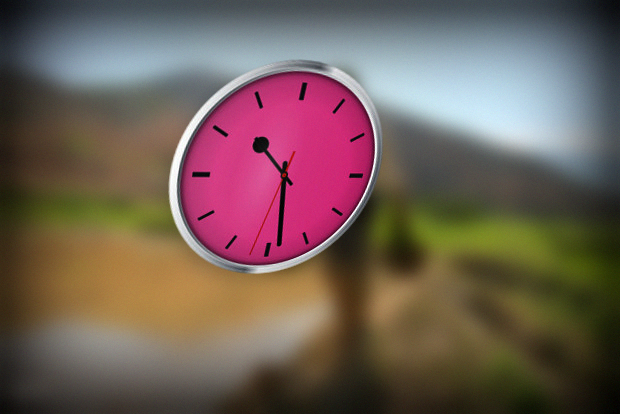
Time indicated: 10:28:32
